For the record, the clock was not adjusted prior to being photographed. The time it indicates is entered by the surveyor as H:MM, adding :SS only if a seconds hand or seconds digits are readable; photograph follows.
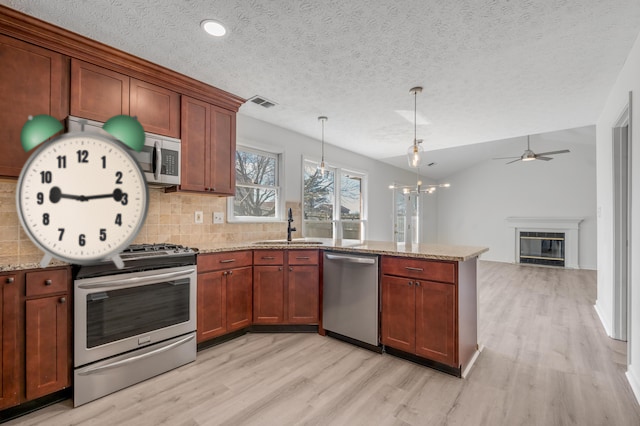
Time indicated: 9:14
